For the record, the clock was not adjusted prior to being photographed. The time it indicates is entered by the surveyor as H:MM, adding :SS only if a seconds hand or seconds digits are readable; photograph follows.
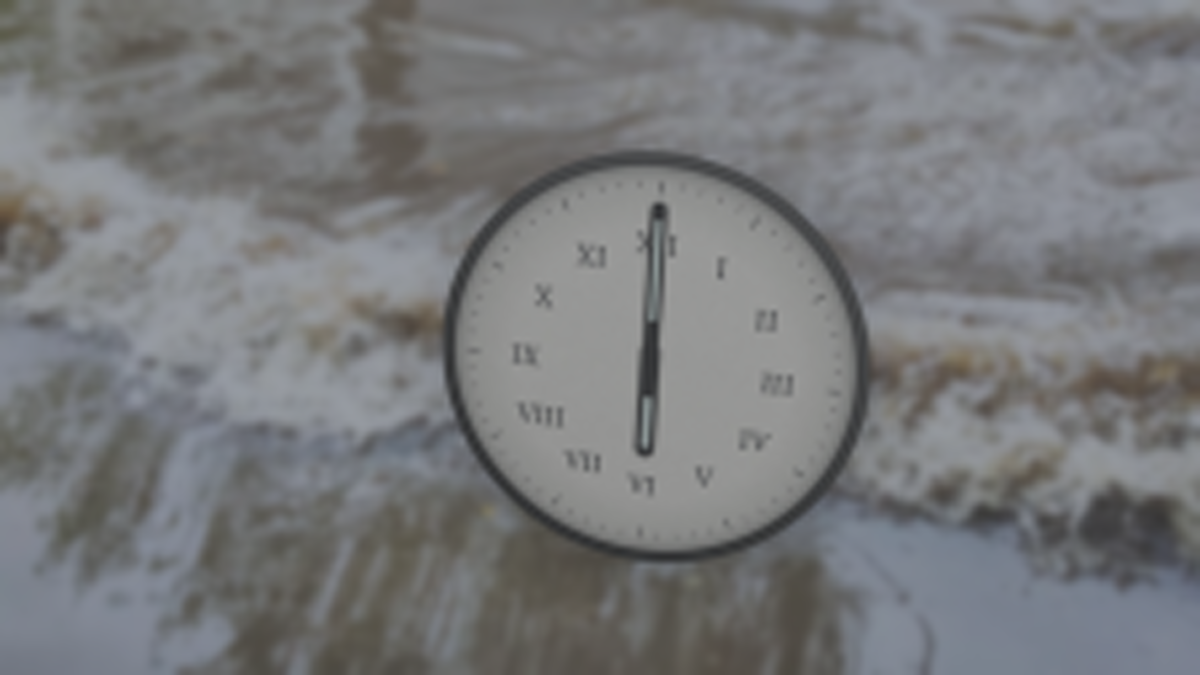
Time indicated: 6:00
